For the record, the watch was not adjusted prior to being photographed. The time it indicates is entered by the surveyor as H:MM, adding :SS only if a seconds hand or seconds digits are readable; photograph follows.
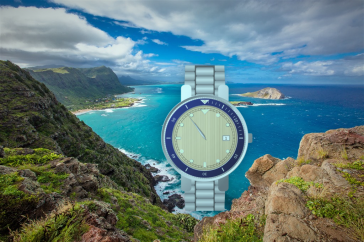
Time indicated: 10:54
